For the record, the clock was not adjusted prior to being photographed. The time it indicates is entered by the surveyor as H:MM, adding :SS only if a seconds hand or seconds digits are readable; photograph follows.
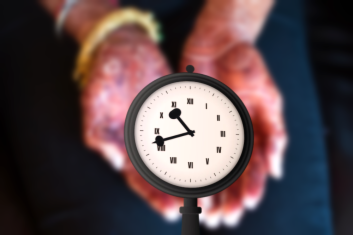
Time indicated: 10:42
